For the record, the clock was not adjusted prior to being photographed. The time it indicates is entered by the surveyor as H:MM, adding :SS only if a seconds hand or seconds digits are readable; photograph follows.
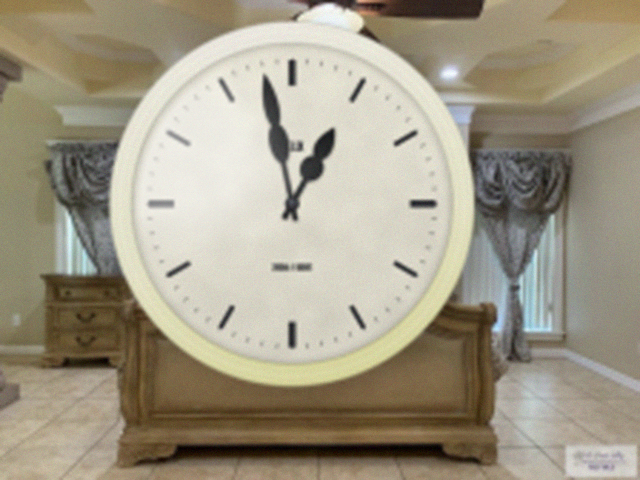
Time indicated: 12:58
